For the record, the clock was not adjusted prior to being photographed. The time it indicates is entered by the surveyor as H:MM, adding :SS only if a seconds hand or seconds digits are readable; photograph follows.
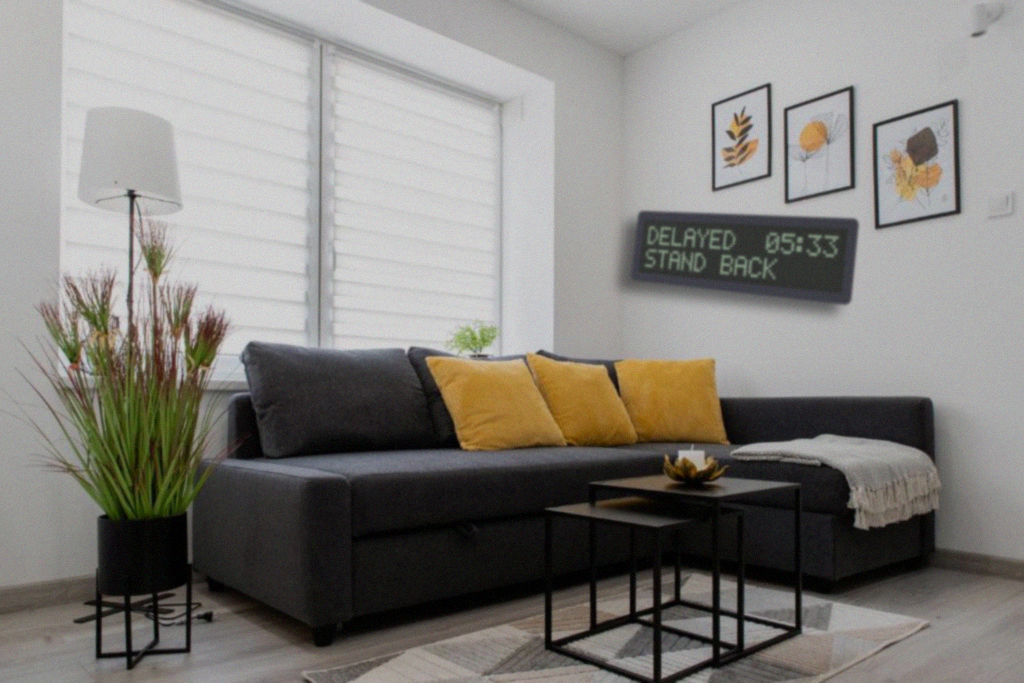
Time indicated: 5:33
